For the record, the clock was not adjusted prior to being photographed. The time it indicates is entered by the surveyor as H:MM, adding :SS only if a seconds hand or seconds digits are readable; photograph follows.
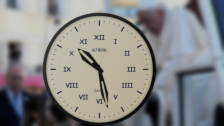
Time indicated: 10:28
